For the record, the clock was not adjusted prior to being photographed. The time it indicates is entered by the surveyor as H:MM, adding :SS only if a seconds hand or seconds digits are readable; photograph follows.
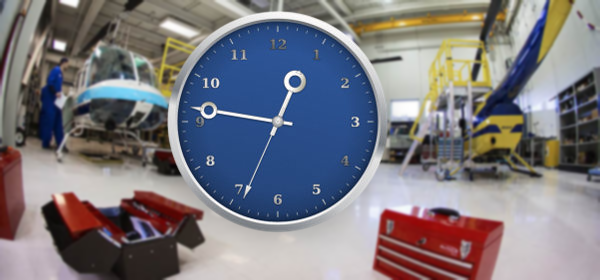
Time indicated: 12:46:34
